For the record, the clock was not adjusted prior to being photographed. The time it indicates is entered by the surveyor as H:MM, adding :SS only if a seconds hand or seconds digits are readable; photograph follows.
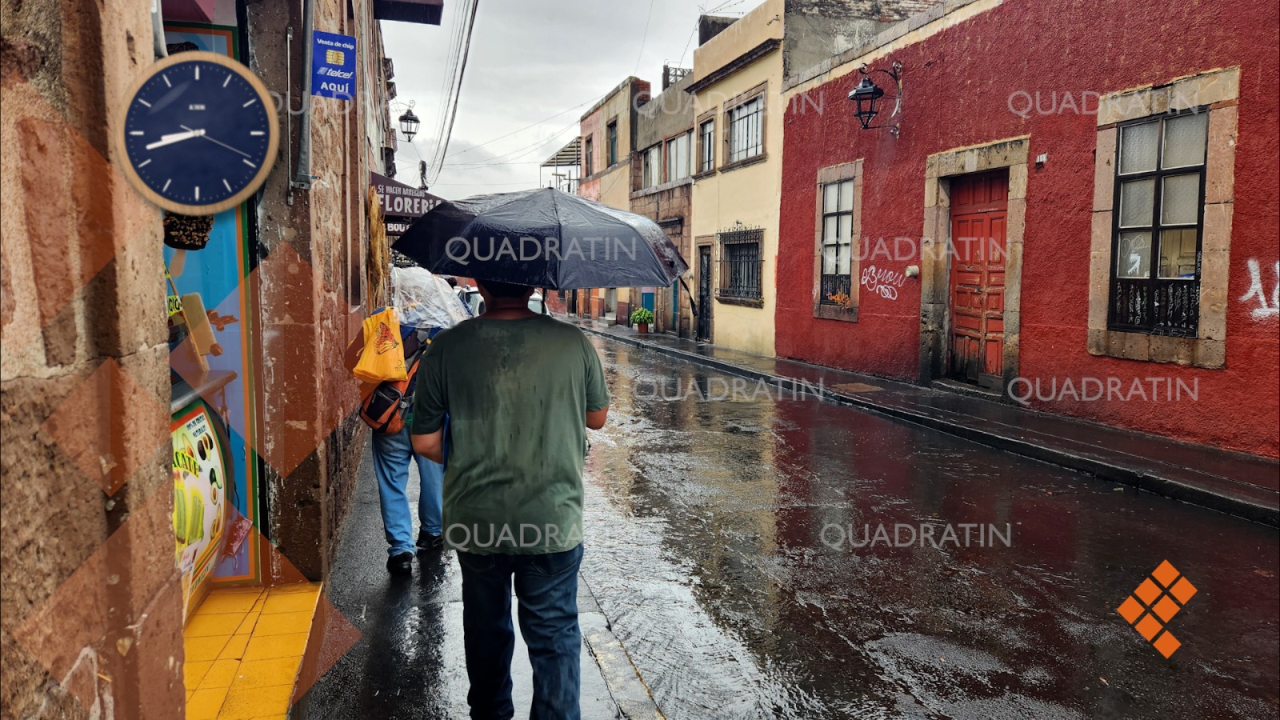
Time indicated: 8:42:19
